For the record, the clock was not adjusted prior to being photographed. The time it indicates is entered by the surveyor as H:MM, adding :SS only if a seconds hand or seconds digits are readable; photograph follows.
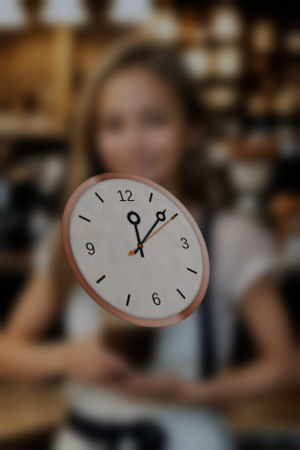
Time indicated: 12:08:10
